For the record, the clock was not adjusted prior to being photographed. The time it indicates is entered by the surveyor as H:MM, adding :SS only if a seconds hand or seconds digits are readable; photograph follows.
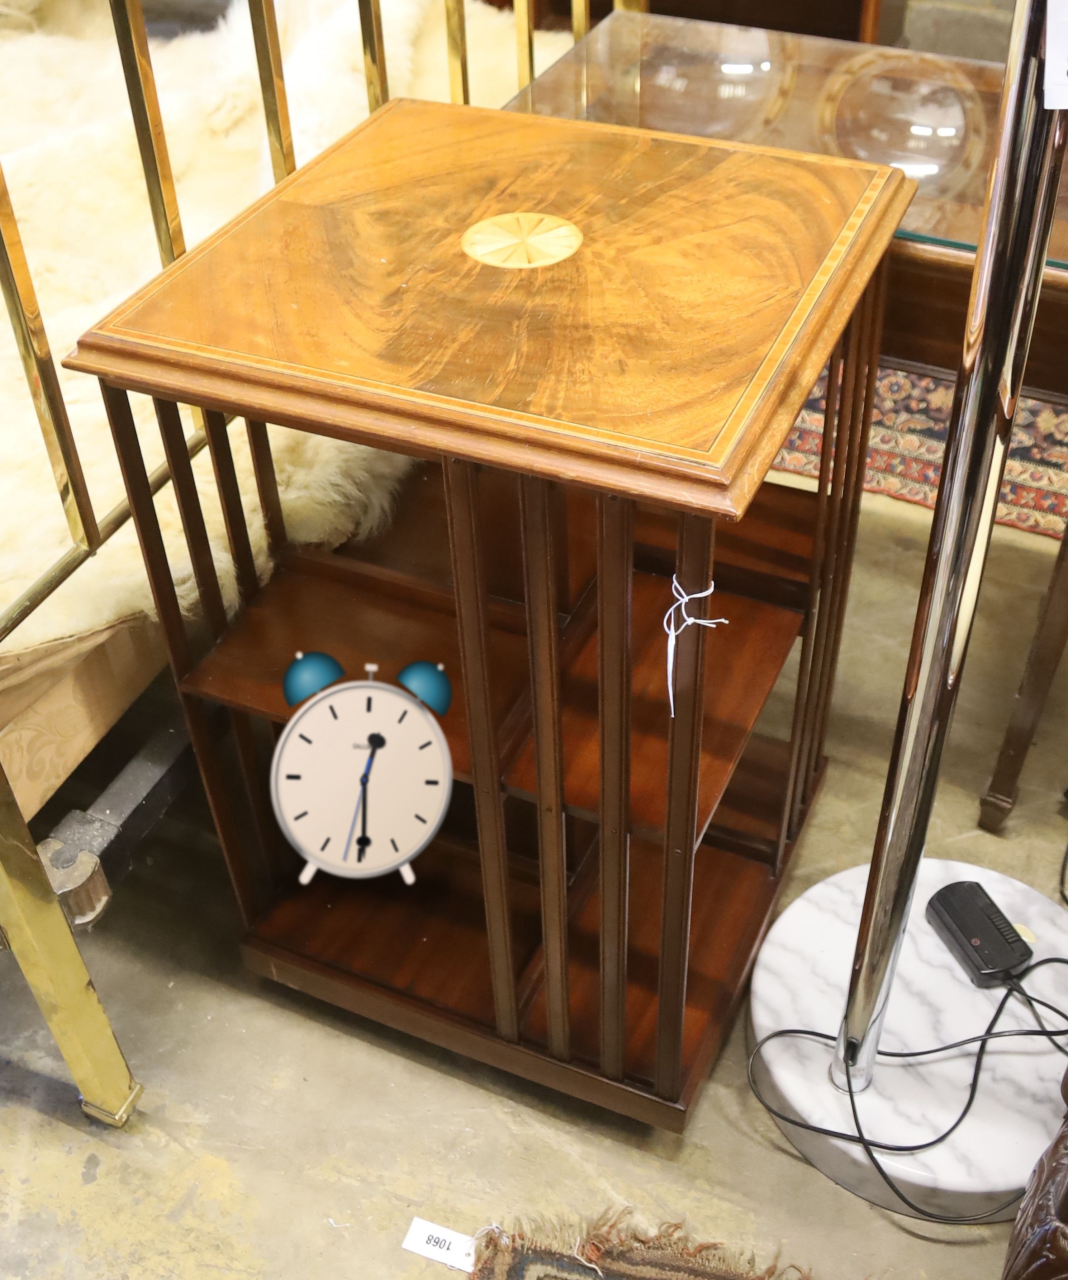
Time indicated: 12:29:32
